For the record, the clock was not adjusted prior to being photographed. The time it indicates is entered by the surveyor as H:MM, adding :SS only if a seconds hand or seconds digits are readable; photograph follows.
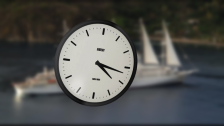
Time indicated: 4:17
